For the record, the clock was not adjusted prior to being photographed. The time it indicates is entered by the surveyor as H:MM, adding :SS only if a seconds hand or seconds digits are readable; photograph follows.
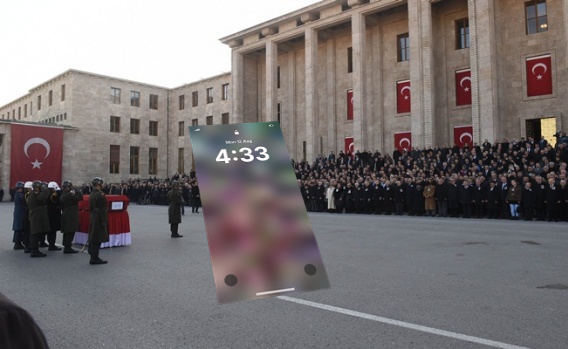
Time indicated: 4:33
